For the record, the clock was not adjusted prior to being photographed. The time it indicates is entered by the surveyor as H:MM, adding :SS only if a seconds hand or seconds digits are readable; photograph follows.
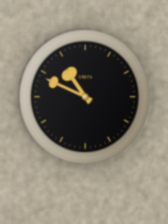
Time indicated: 10:49
